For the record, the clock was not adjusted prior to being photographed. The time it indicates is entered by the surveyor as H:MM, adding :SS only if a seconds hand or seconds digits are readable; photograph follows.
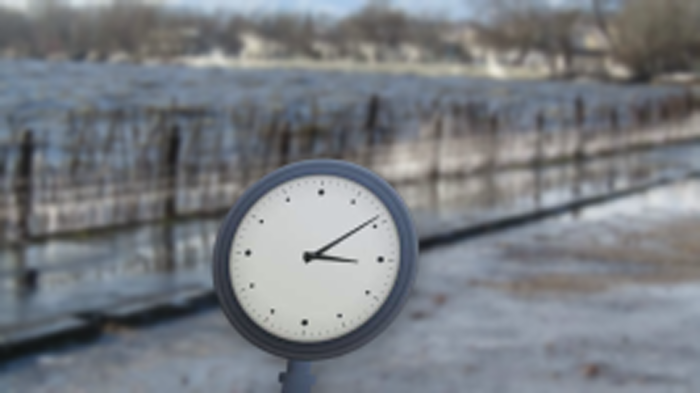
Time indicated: 3:09
